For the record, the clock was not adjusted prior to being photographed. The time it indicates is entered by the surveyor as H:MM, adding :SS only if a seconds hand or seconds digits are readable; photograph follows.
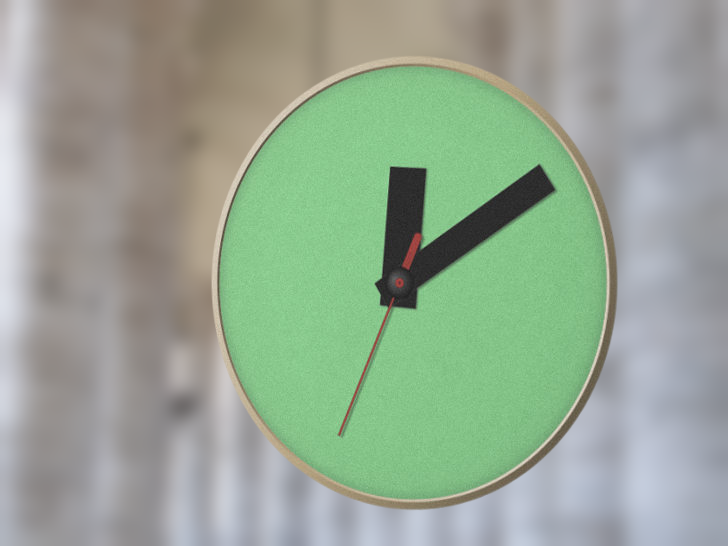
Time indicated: 12:09:34
